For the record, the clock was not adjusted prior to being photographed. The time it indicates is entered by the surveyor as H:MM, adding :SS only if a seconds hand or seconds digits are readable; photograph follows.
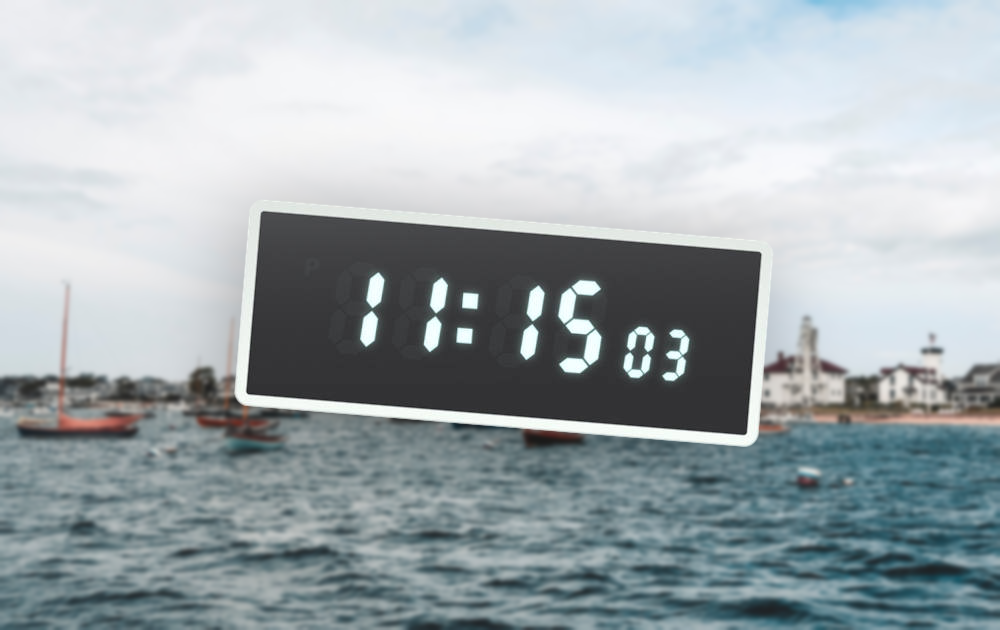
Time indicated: 11:15:03
